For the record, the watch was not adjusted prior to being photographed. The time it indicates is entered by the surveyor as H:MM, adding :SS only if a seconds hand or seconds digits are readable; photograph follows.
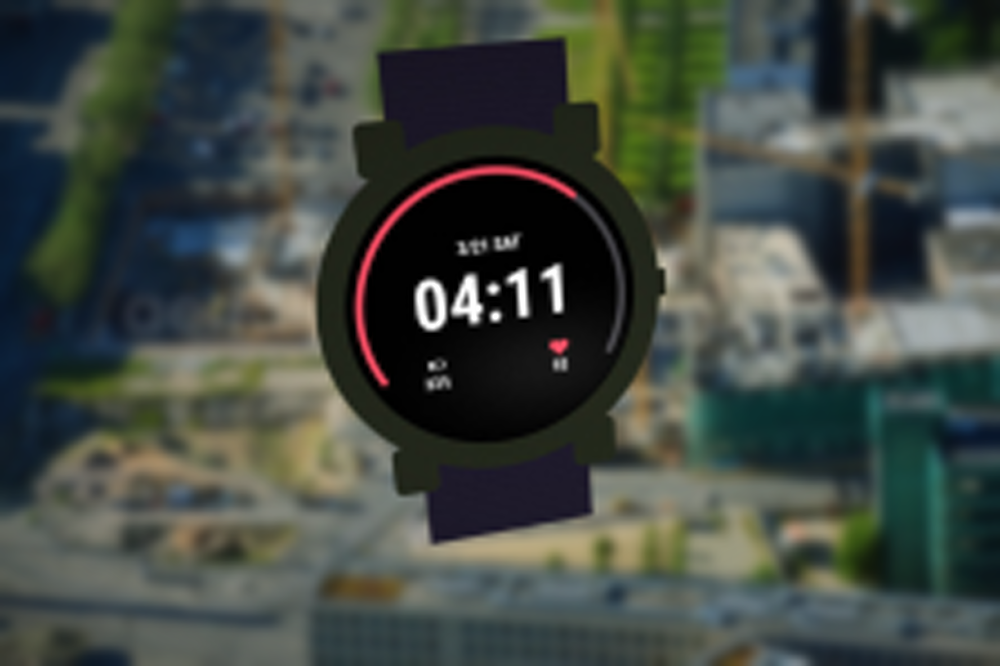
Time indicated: 4:11
